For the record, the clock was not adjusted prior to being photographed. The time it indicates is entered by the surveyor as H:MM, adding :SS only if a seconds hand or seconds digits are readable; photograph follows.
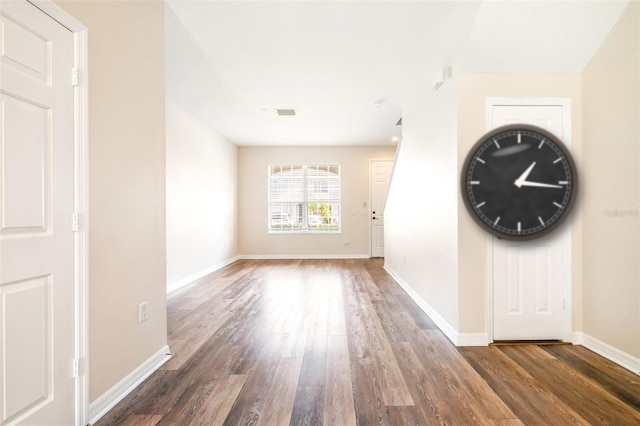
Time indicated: 1:16
